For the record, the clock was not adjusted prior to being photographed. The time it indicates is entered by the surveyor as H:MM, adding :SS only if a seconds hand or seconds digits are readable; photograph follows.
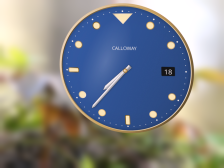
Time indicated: 7:37
